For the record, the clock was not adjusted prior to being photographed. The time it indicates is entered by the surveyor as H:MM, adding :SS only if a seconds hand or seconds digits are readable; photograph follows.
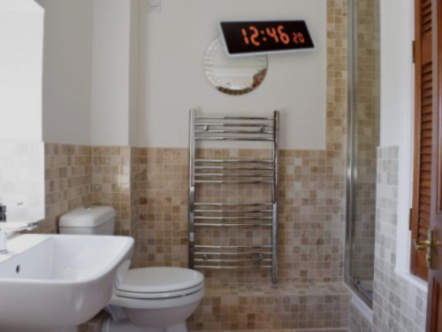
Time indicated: 12:46
